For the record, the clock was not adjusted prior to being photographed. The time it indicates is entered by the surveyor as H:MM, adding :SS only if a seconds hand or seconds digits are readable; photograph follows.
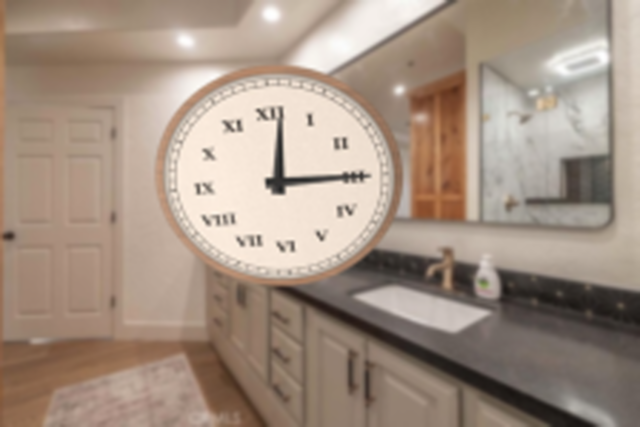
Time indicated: 12:15
